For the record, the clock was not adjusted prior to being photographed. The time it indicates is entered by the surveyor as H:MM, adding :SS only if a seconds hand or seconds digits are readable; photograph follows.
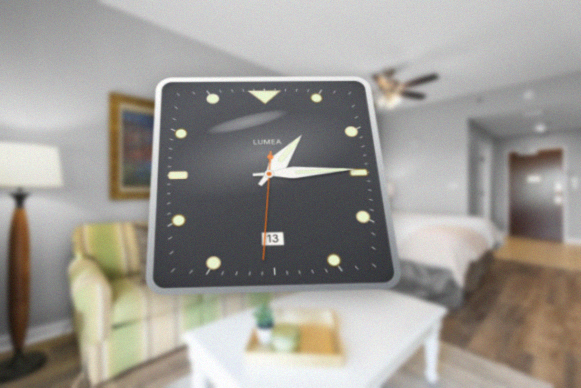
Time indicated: 1:14:31
